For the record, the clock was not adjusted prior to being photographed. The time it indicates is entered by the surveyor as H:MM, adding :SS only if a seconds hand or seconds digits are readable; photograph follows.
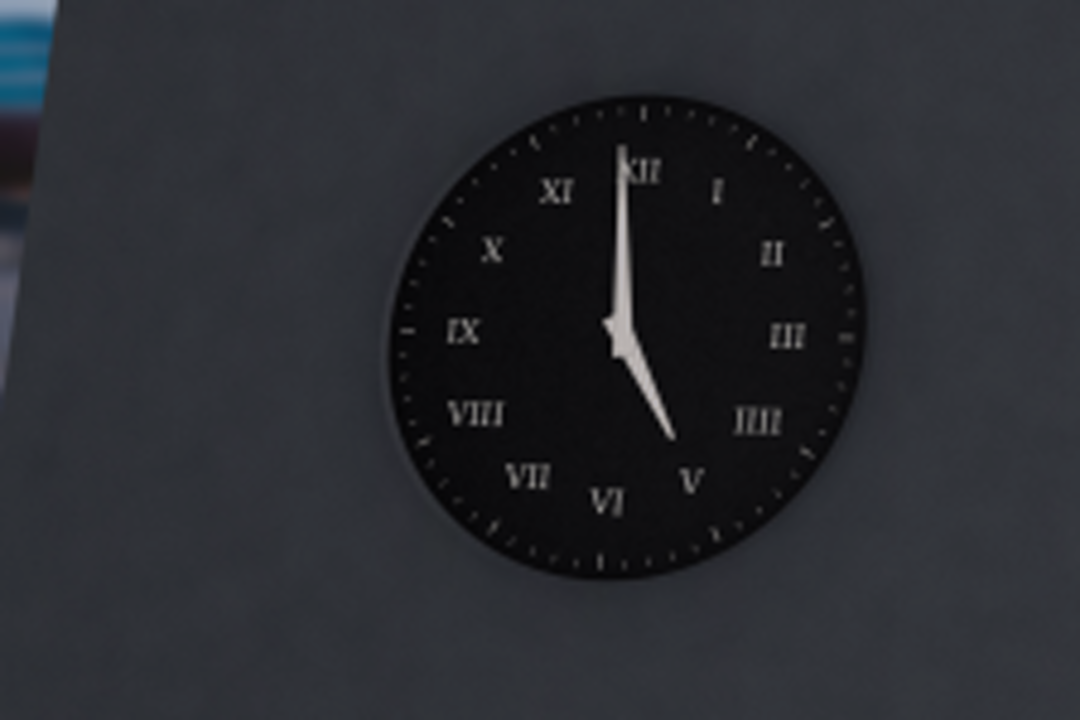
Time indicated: 4:59
